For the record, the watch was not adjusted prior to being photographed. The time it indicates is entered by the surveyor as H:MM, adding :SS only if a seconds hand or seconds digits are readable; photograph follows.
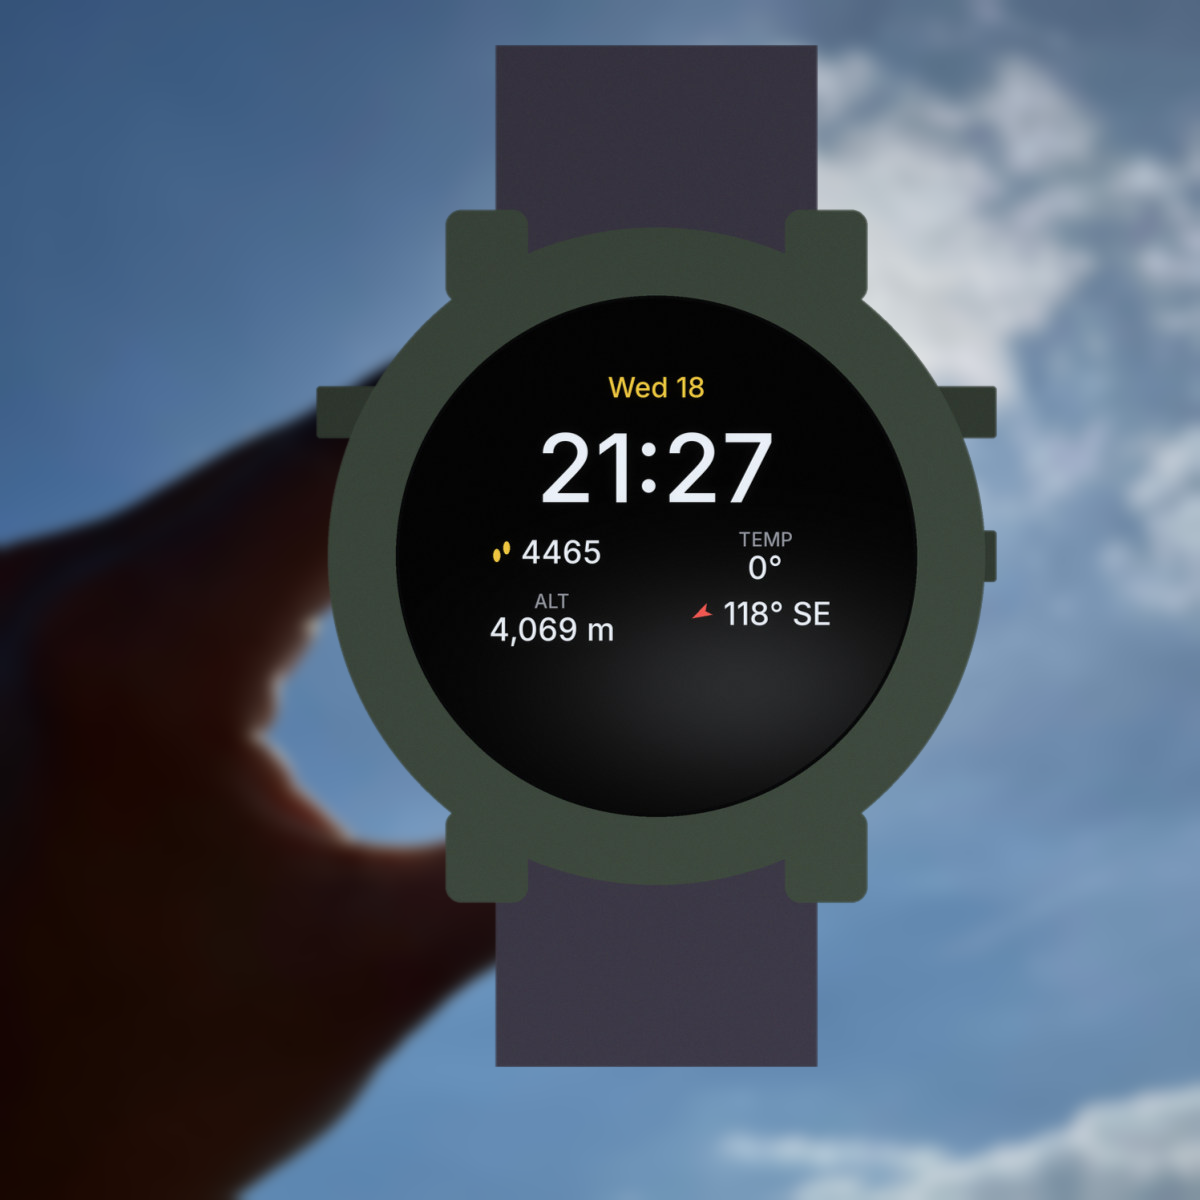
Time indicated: 21:27
